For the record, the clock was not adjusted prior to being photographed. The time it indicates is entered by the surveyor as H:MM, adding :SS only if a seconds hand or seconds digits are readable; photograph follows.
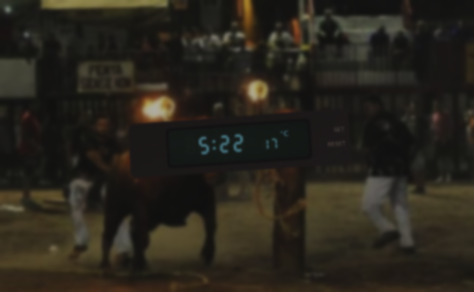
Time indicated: 5:22
